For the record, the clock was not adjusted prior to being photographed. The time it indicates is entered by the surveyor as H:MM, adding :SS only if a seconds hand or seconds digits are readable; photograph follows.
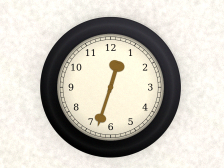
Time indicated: 12:33
